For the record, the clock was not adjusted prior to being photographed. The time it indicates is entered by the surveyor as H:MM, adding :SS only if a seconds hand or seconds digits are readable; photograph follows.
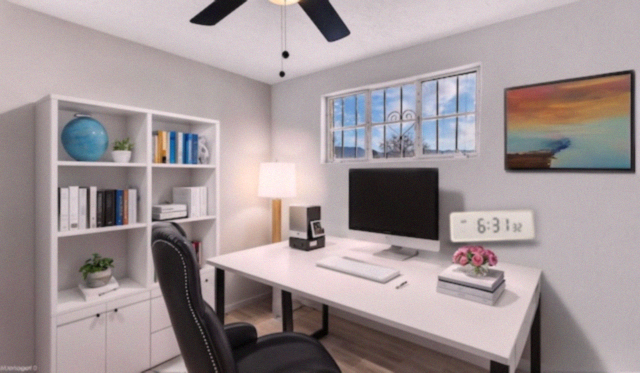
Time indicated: 6:31
